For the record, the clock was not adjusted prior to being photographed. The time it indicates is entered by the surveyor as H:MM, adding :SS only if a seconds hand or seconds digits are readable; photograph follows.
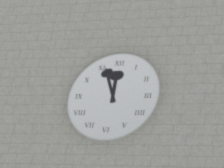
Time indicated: 11:56
